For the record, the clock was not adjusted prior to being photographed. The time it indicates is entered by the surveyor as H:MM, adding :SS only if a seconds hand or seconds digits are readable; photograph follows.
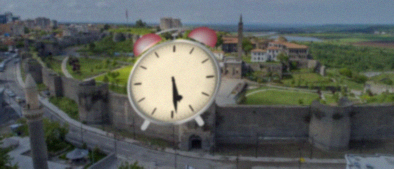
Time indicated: 5:29
